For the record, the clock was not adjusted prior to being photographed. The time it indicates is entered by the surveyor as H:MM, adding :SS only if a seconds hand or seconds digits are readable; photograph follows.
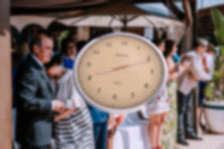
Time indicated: 8:11
